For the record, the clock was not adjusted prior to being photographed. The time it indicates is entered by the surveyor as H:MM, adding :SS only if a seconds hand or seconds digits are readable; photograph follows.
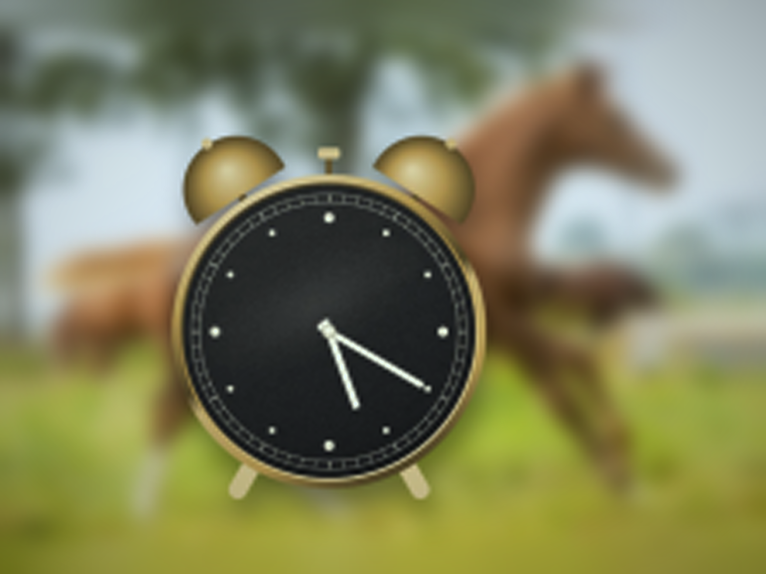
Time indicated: 5:20
